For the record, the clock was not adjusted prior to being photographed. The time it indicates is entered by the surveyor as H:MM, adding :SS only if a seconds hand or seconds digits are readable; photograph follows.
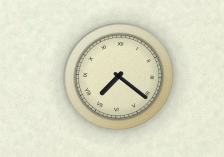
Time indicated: 7:21
